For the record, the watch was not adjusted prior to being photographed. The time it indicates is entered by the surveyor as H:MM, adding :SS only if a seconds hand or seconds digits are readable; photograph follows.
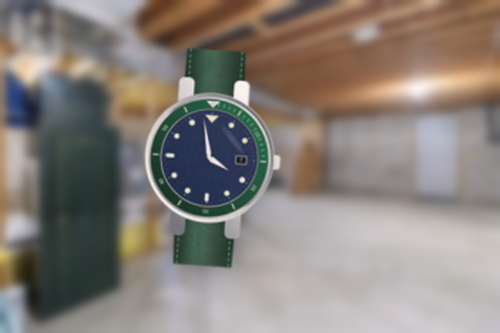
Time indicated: 3:58
